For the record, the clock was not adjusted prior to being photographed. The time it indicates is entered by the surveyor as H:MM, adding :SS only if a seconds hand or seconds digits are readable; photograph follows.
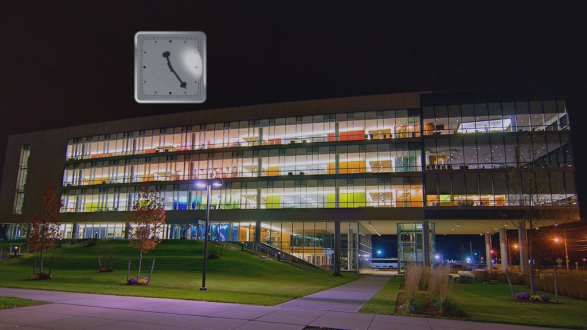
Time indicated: 11:24
